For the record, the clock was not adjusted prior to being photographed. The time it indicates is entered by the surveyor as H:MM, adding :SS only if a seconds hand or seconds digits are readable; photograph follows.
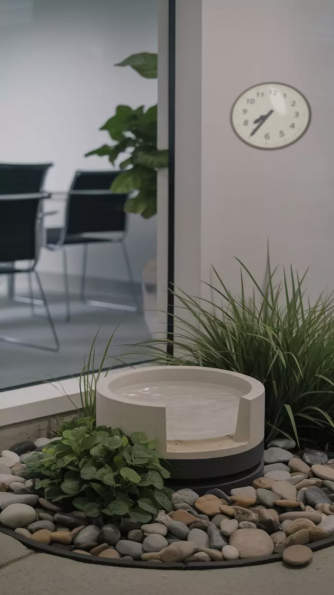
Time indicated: 7:35
